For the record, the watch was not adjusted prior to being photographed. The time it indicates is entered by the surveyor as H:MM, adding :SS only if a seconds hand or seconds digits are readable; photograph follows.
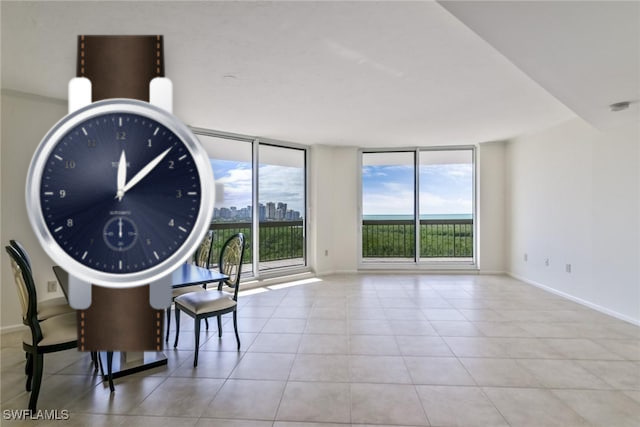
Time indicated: 12:08
